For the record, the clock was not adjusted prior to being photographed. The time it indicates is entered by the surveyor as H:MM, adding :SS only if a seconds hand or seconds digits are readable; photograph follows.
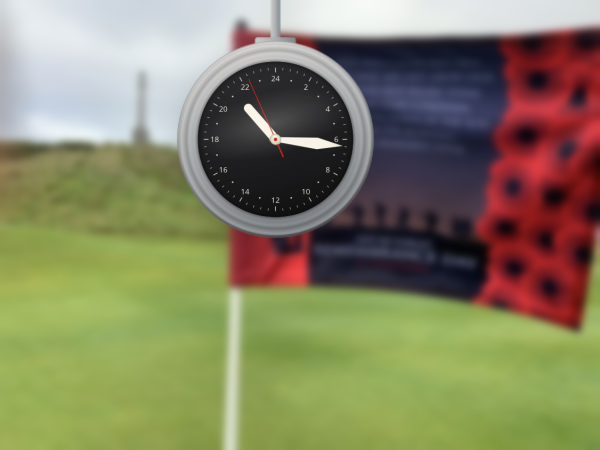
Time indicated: 21:15:56
